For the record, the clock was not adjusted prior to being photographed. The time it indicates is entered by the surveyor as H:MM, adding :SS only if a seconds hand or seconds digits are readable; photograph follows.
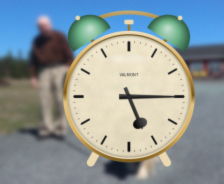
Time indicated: 5:15
